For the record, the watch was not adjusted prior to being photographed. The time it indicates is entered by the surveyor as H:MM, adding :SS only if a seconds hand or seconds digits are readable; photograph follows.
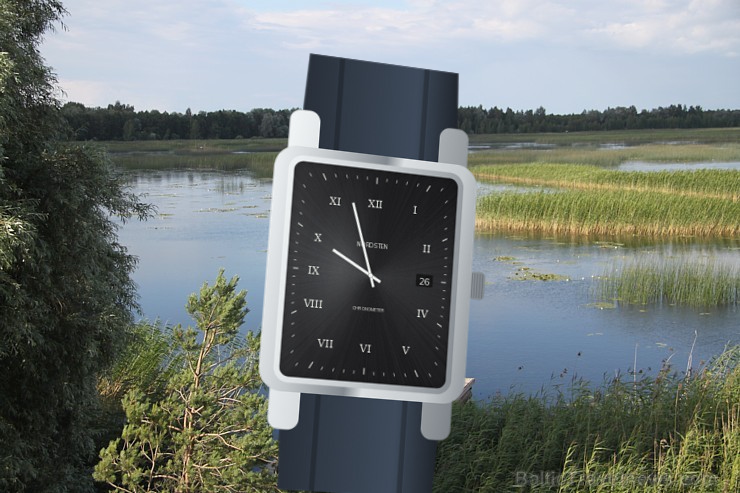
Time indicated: 9:57
